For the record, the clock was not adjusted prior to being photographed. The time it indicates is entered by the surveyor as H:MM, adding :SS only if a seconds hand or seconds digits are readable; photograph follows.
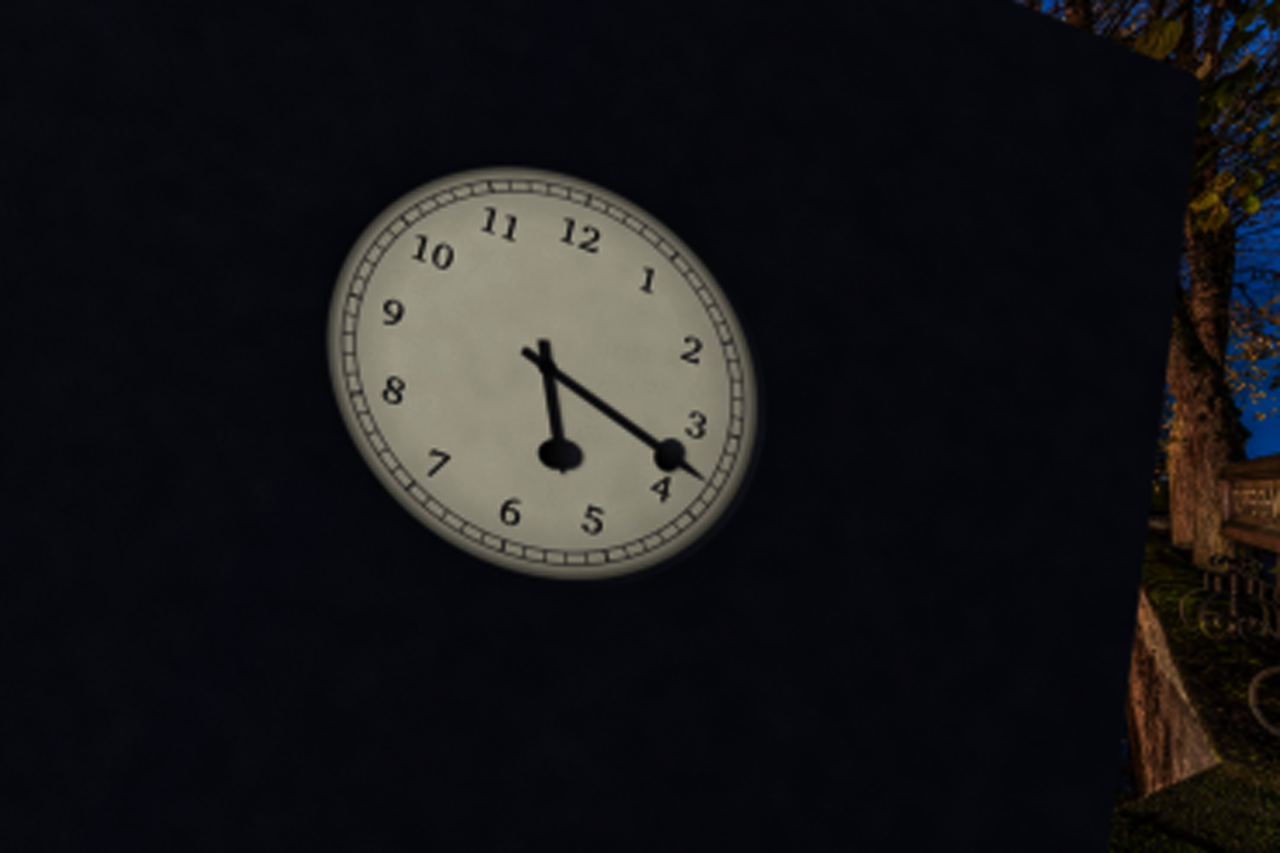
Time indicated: 5:18
